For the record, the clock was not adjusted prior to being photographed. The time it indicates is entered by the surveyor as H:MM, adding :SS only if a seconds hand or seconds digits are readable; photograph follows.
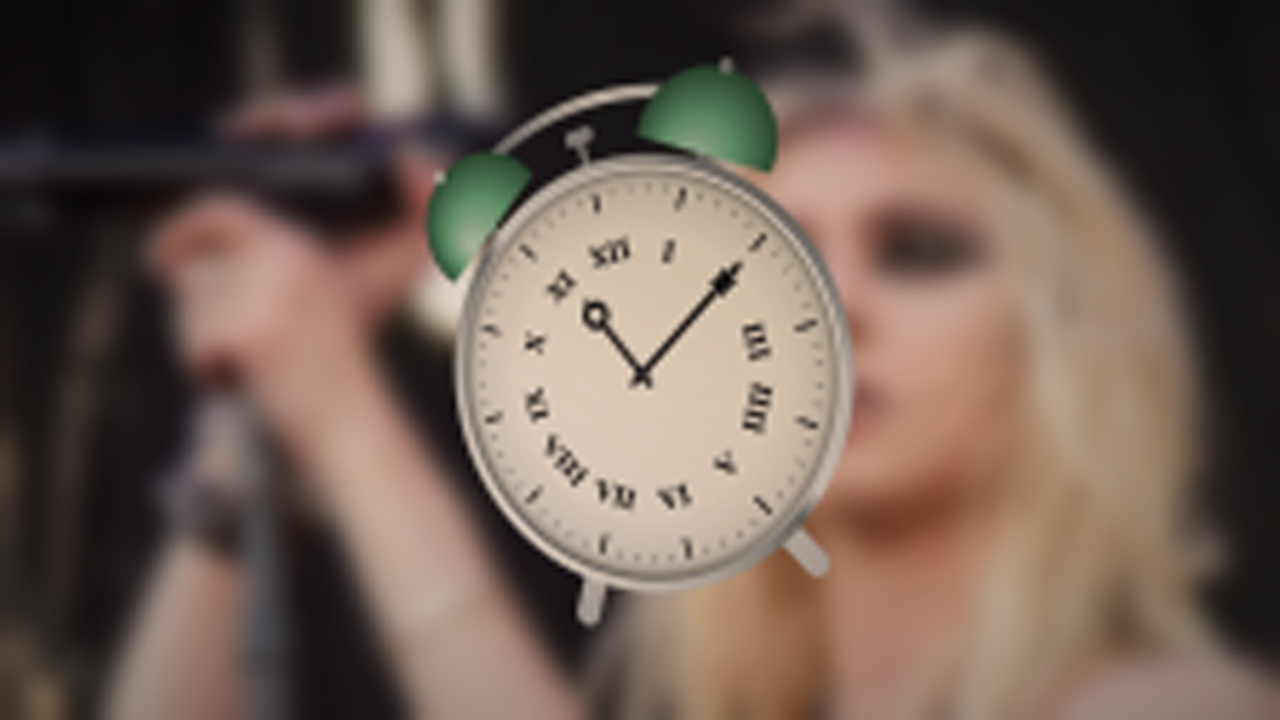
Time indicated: 11:10
